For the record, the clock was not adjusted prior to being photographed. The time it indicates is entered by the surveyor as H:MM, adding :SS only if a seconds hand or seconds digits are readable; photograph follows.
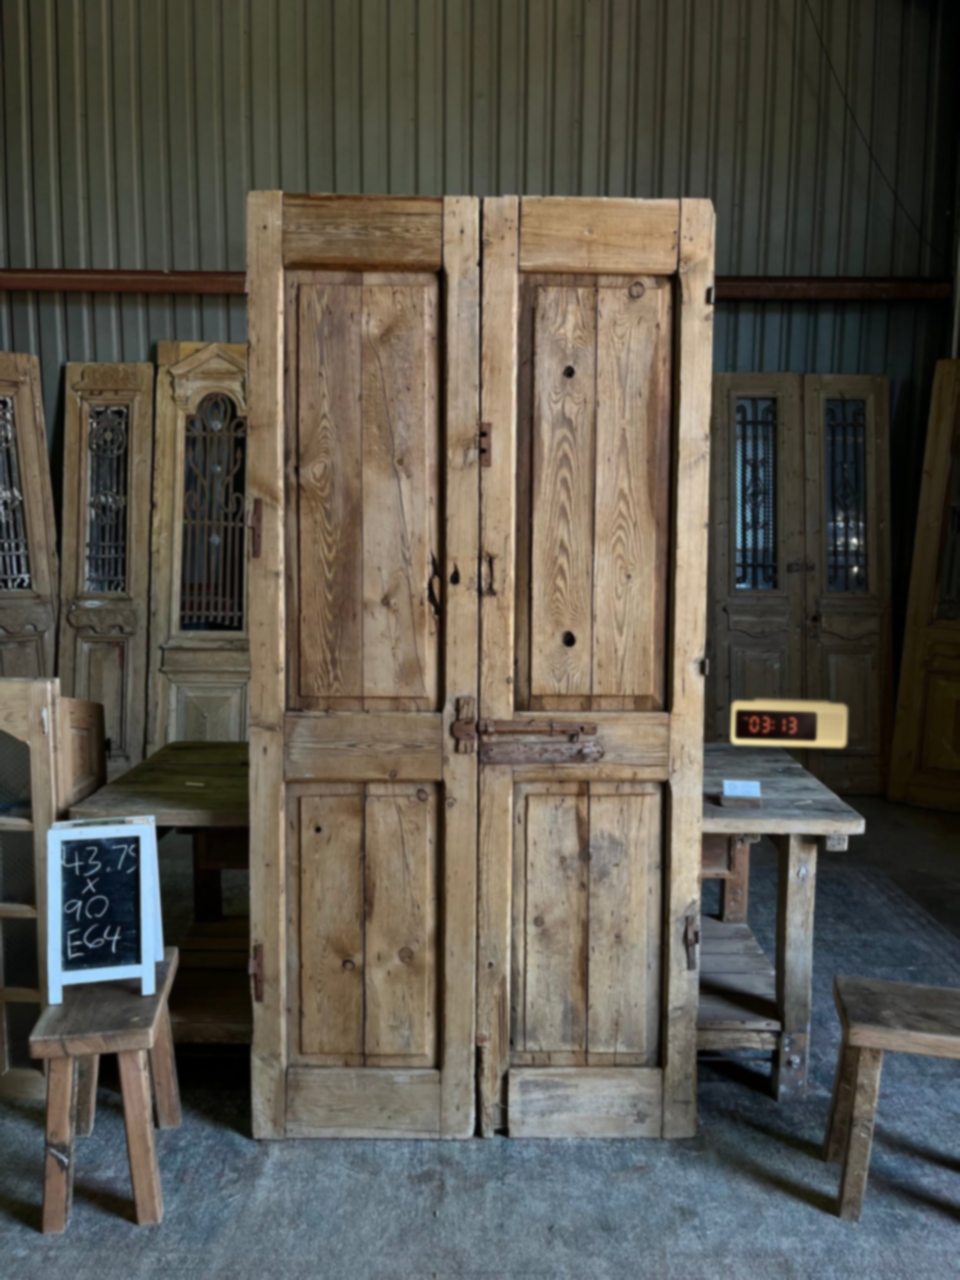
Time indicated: 3:13
